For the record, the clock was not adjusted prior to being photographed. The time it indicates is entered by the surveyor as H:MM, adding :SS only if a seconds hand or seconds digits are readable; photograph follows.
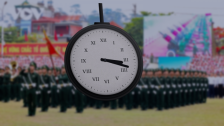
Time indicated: 3:18
